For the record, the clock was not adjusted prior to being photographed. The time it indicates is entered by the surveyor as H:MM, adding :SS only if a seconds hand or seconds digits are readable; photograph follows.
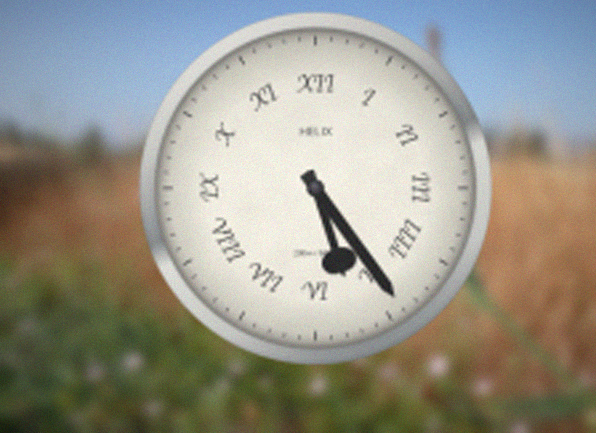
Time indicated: 5:24
